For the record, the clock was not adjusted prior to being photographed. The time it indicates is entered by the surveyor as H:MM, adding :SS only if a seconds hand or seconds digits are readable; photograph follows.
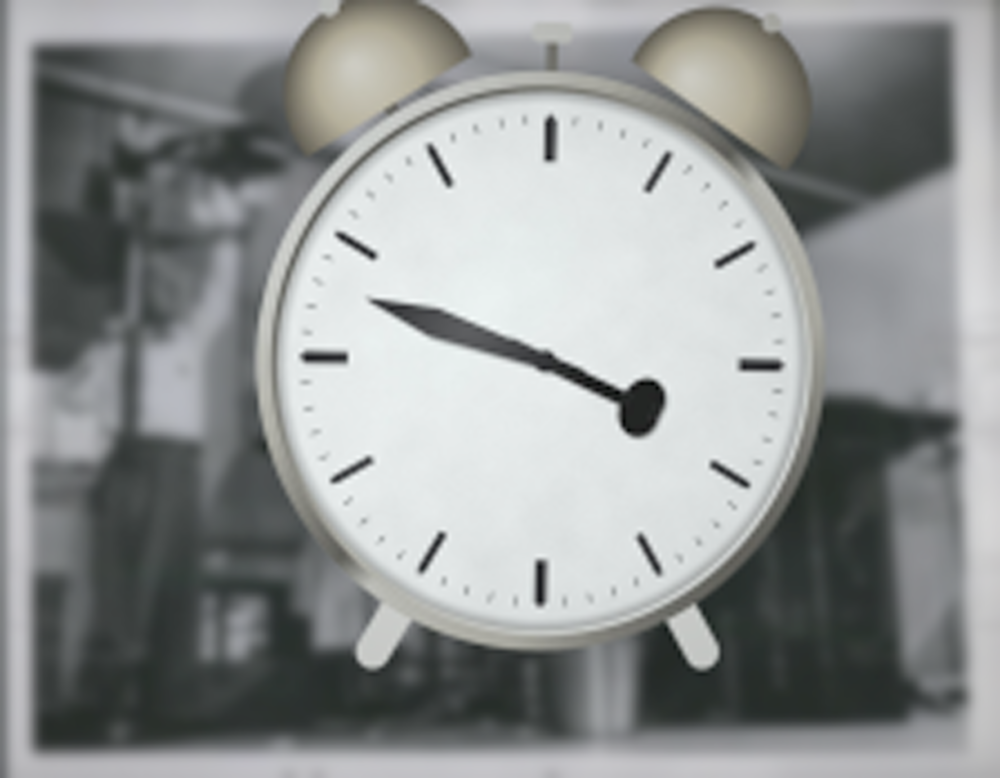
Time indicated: 3:48
